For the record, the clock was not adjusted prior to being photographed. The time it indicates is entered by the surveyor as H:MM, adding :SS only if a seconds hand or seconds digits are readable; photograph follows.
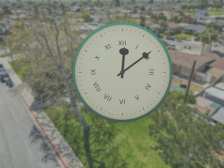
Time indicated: 12:09
